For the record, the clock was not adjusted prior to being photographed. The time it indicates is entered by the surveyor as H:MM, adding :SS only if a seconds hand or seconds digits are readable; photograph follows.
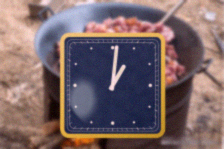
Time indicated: 1:01
